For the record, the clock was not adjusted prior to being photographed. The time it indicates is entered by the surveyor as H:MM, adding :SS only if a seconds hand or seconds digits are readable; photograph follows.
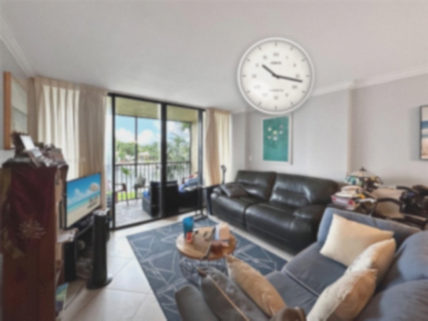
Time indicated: 10:17
